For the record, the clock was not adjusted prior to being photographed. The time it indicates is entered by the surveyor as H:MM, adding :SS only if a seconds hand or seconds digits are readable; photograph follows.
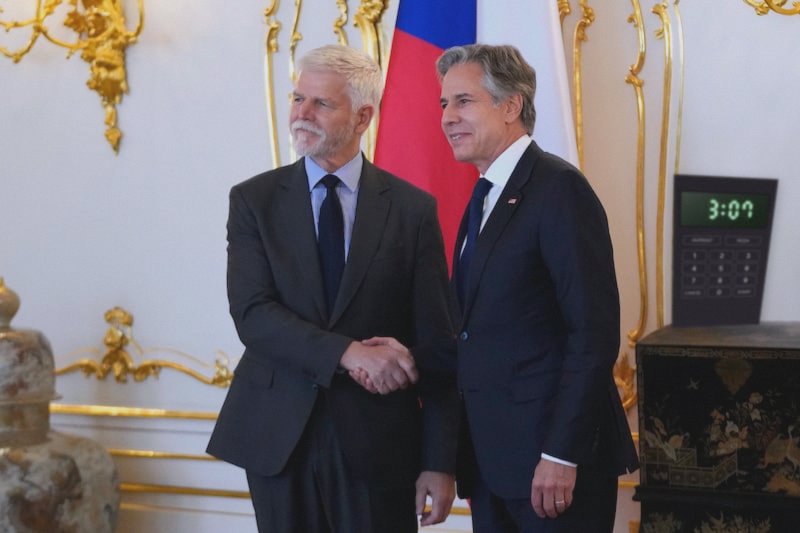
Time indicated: 3:07
